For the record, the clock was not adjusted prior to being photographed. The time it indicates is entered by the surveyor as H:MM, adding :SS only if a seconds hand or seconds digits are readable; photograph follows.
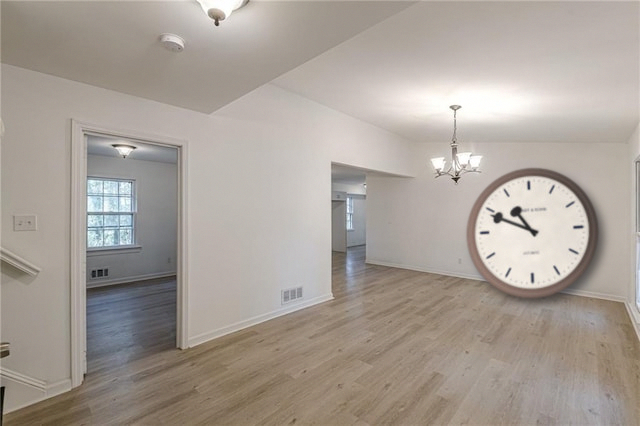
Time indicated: 10:49
